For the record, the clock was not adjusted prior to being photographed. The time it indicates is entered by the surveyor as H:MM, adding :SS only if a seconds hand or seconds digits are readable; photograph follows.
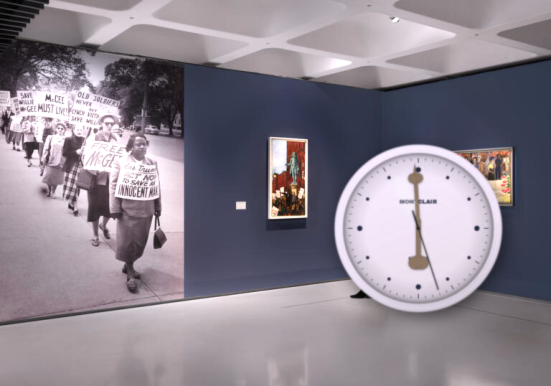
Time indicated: 5:59:27
